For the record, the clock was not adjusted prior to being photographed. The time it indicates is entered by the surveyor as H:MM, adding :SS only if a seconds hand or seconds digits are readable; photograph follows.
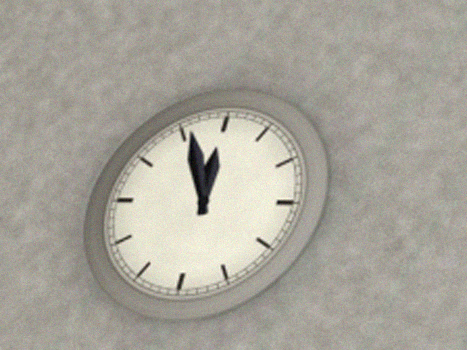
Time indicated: 11:56
